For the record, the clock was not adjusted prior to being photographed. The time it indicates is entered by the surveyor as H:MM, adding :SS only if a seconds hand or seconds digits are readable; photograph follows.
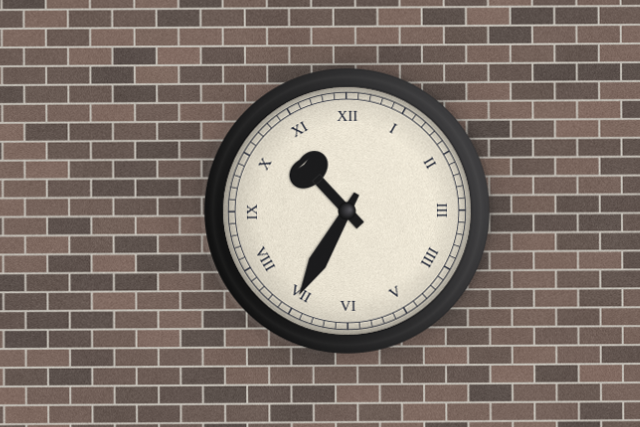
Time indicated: 10:35
